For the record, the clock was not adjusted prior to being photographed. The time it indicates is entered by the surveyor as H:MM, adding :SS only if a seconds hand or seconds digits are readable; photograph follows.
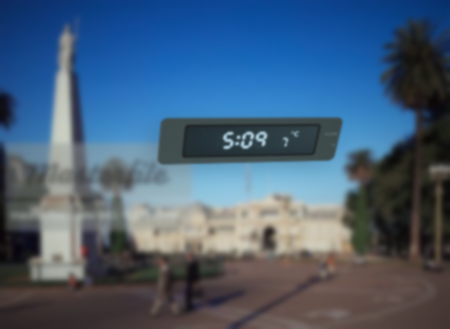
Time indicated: 5:09
